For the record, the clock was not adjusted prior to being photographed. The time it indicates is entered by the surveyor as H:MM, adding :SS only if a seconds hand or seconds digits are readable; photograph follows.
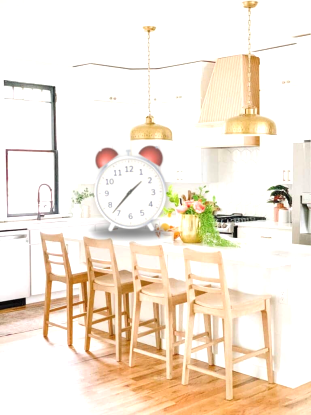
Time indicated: 1:37
